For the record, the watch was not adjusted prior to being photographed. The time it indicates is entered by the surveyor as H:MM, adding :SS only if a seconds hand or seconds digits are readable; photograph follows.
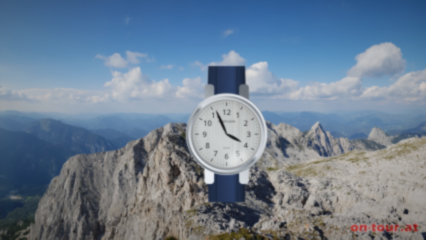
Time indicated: 3:56
